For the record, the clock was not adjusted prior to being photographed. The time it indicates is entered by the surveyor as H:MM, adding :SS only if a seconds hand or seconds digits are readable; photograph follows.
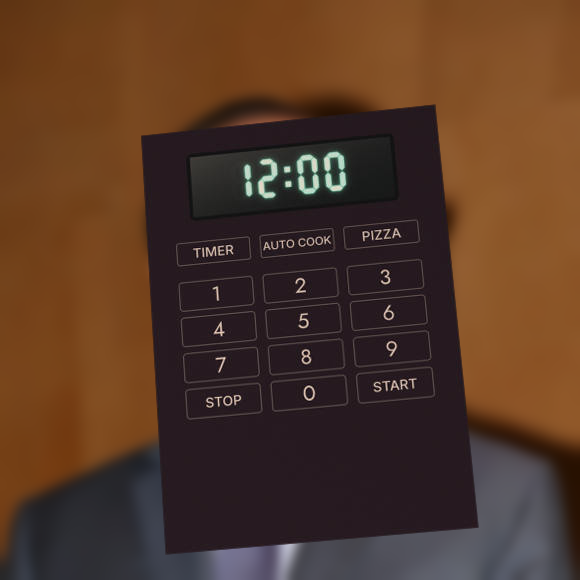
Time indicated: 12:00
